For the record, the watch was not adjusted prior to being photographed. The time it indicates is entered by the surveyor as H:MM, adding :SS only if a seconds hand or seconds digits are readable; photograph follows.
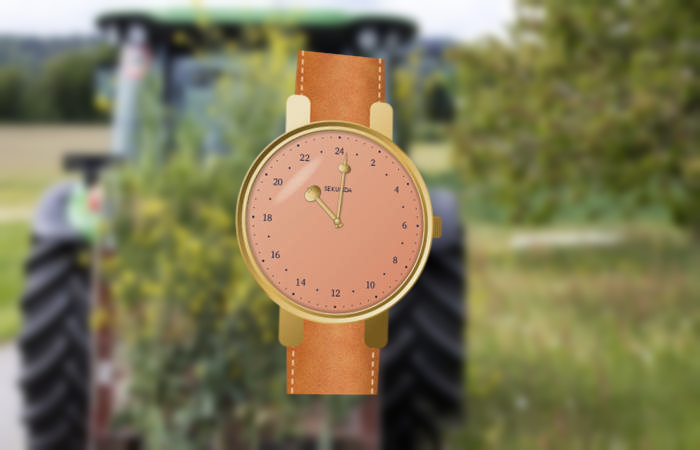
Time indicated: 21:01
